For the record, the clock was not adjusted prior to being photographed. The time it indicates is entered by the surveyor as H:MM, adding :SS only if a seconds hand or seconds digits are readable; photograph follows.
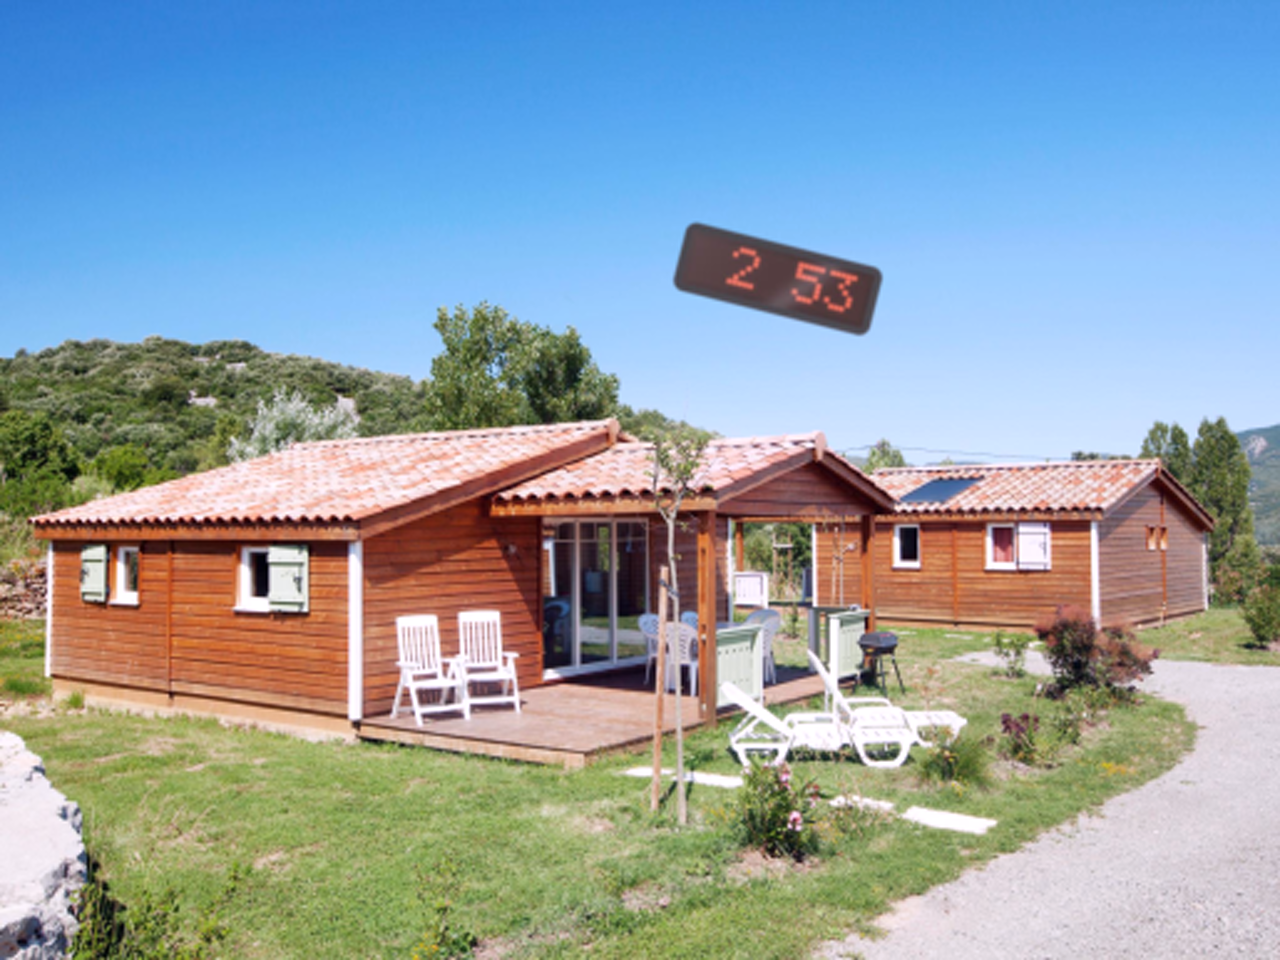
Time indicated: 2:53
